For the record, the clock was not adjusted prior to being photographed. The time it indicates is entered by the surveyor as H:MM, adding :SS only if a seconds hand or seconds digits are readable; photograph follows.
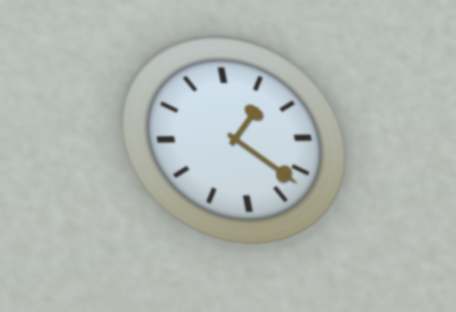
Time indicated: 1:22
